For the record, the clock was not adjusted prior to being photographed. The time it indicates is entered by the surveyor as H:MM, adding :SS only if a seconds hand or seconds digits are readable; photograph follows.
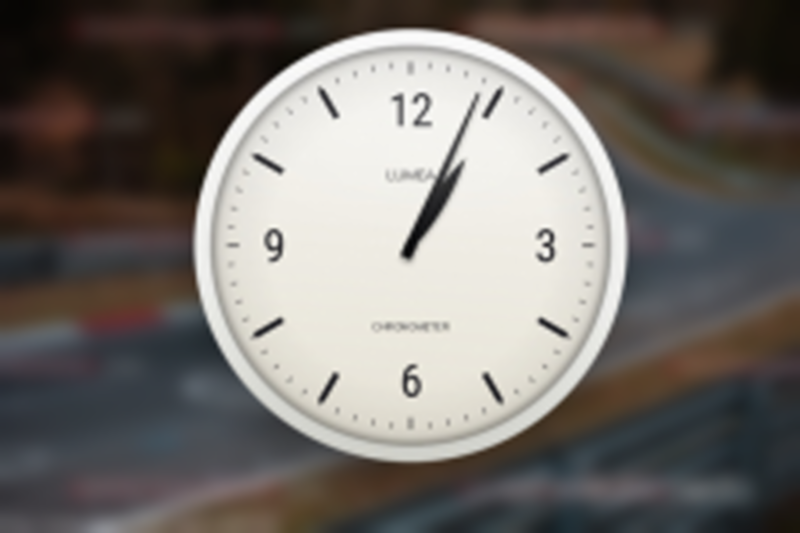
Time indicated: 1:04
